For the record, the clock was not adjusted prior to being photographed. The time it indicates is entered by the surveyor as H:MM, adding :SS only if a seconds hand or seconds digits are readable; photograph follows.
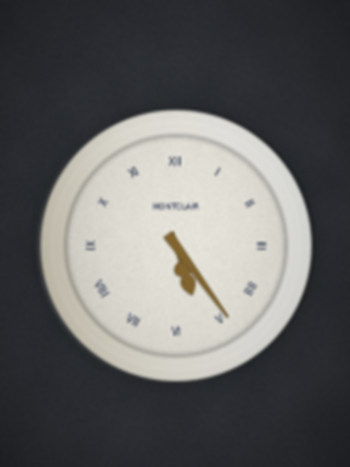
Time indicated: 5:24
